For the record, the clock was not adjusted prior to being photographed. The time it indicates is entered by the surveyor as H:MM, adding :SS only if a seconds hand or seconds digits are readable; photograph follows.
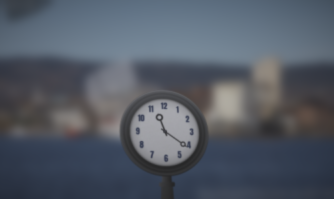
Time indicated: 11:21
